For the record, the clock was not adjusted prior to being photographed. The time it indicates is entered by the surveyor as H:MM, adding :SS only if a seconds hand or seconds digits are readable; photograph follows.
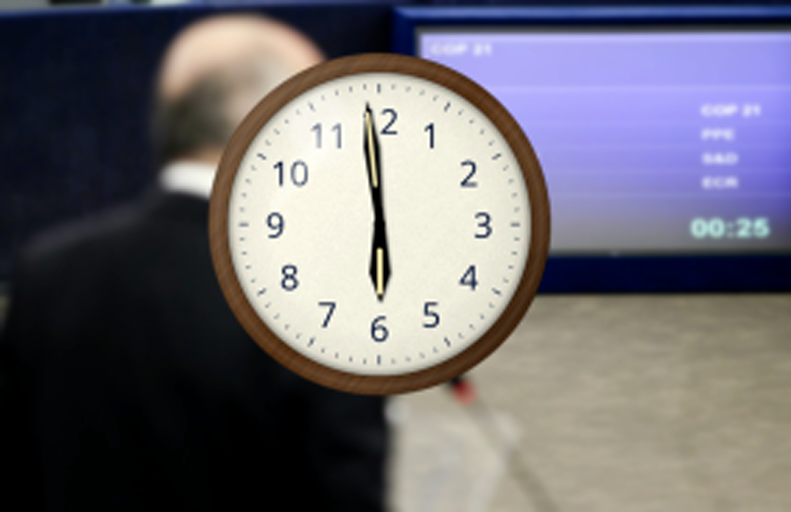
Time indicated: 5:59
